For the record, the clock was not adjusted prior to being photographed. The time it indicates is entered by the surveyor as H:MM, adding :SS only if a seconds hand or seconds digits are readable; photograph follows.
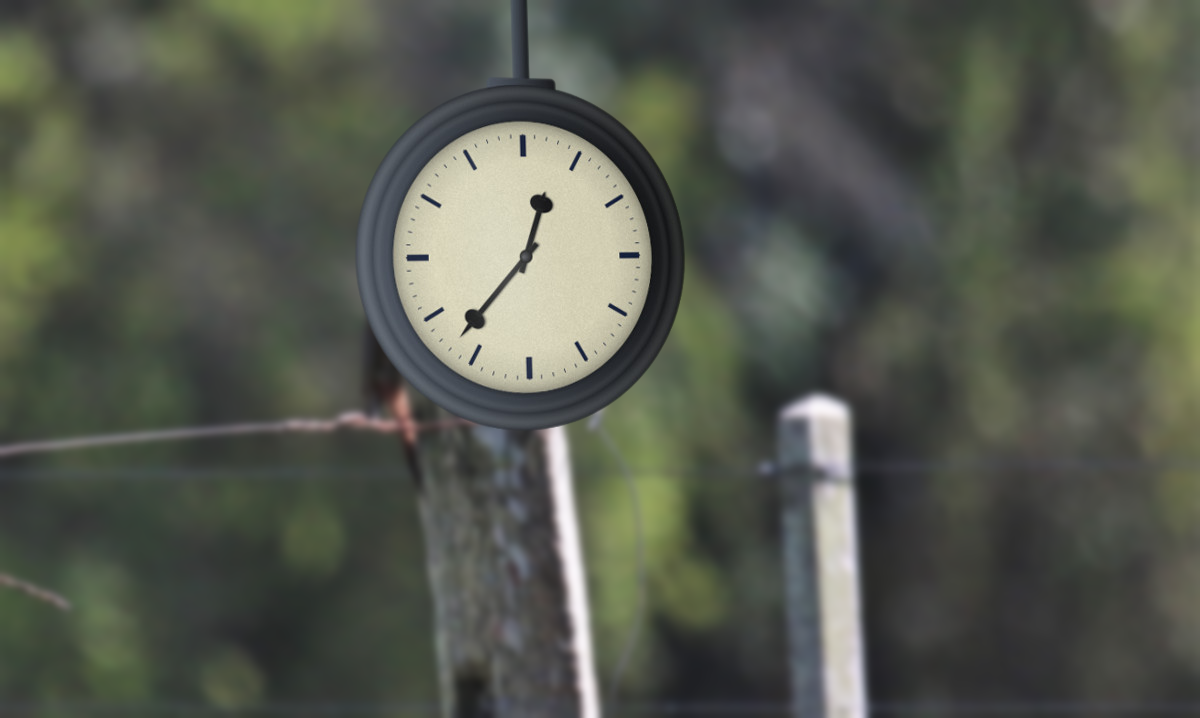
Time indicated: 12:37
